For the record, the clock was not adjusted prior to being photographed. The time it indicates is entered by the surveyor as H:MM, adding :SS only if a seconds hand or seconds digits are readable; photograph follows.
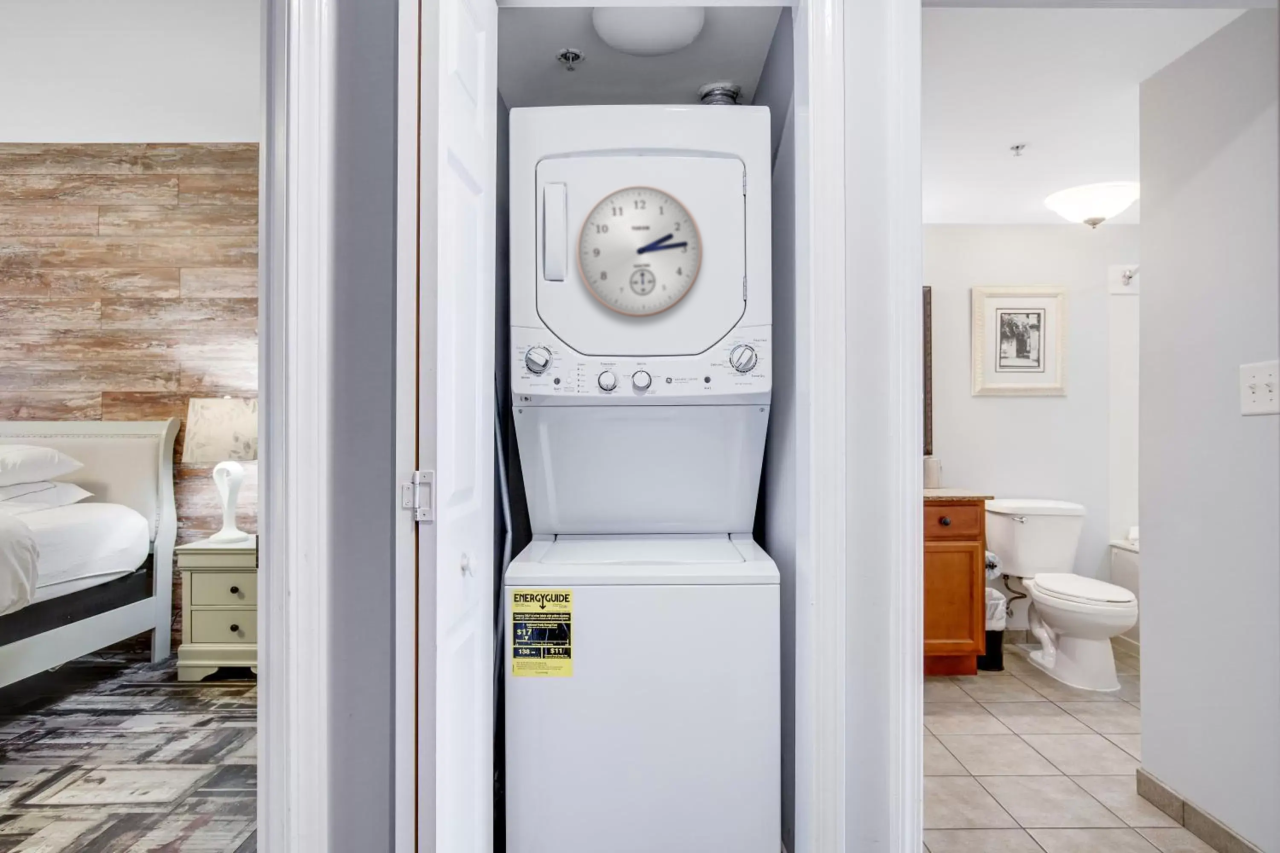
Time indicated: 2:14
